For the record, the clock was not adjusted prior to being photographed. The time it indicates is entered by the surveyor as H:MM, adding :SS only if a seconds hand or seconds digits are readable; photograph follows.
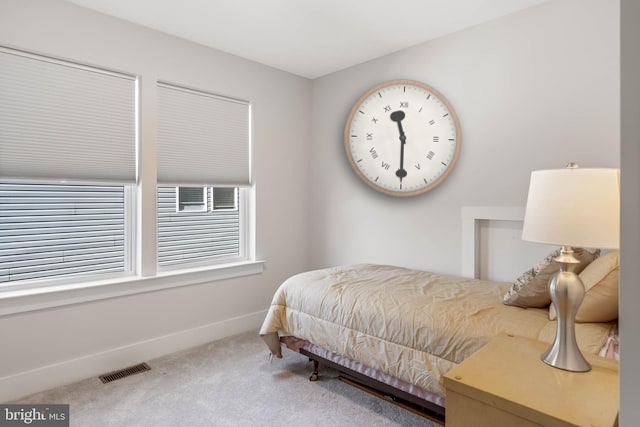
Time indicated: 11:30
